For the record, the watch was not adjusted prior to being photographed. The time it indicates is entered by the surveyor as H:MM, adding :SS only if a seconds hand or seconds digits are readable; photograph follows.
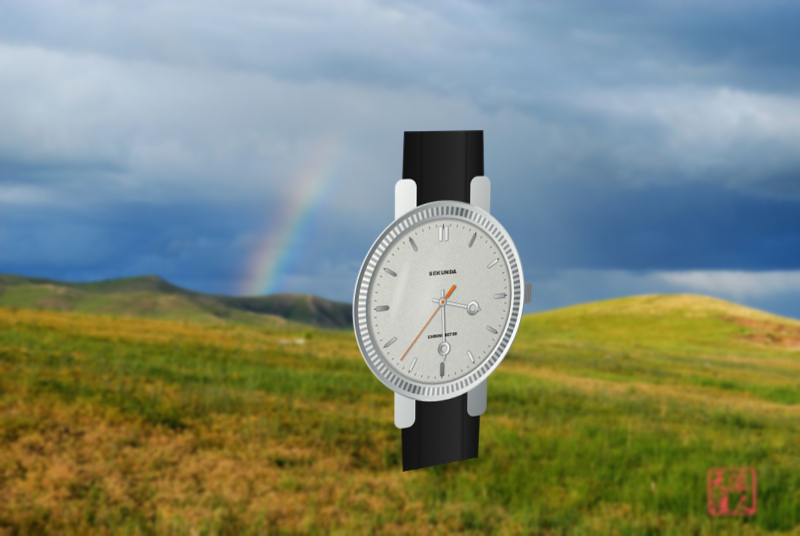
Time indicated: 3:29:37
